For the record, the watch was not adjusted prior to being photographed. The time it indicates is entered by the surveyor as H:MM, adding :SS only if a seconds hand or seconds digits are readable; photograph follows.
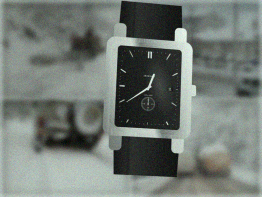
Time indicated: 12:39
